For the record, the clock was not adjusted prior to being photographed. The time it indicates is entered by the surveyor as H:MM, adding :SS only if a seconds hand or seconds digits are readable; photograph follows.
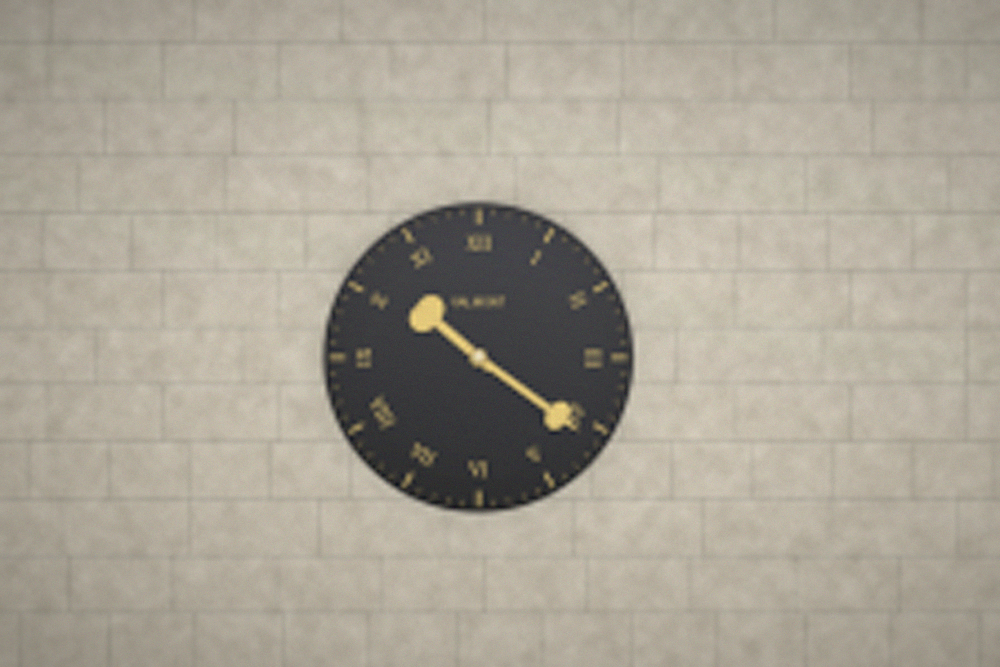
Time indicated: 10:21
